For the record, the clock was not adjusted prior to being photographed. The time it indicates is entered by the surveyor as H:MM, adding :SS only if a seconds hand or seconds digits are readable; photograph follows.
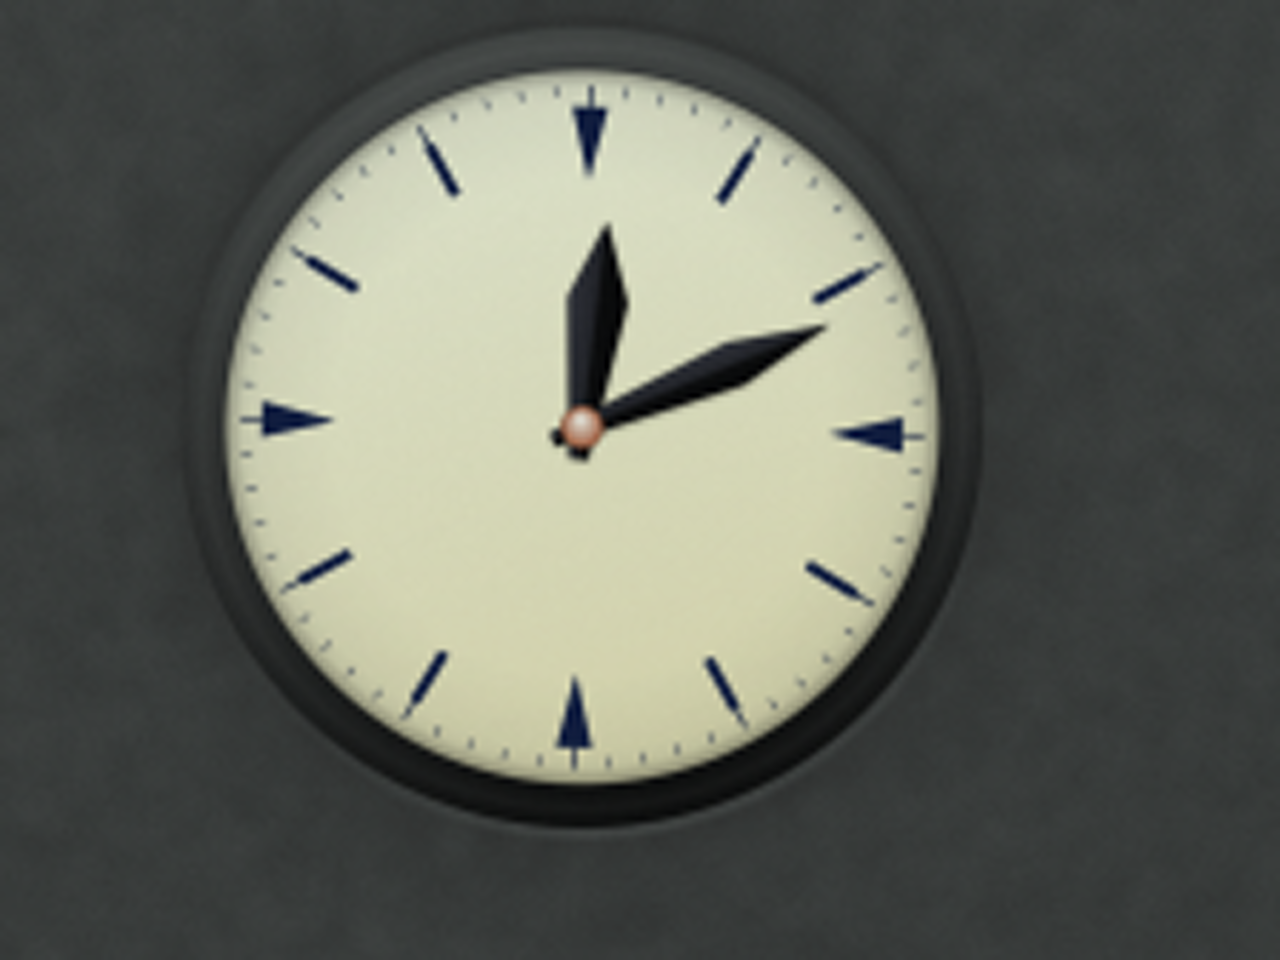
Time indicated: 12:11
